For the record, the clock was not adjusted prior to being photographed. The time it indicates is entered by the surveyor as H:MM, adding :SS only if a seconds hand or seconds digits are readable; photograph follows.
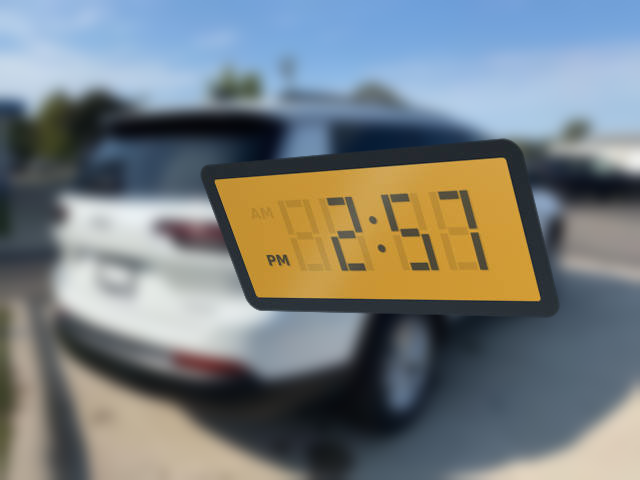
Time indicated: 2:57
